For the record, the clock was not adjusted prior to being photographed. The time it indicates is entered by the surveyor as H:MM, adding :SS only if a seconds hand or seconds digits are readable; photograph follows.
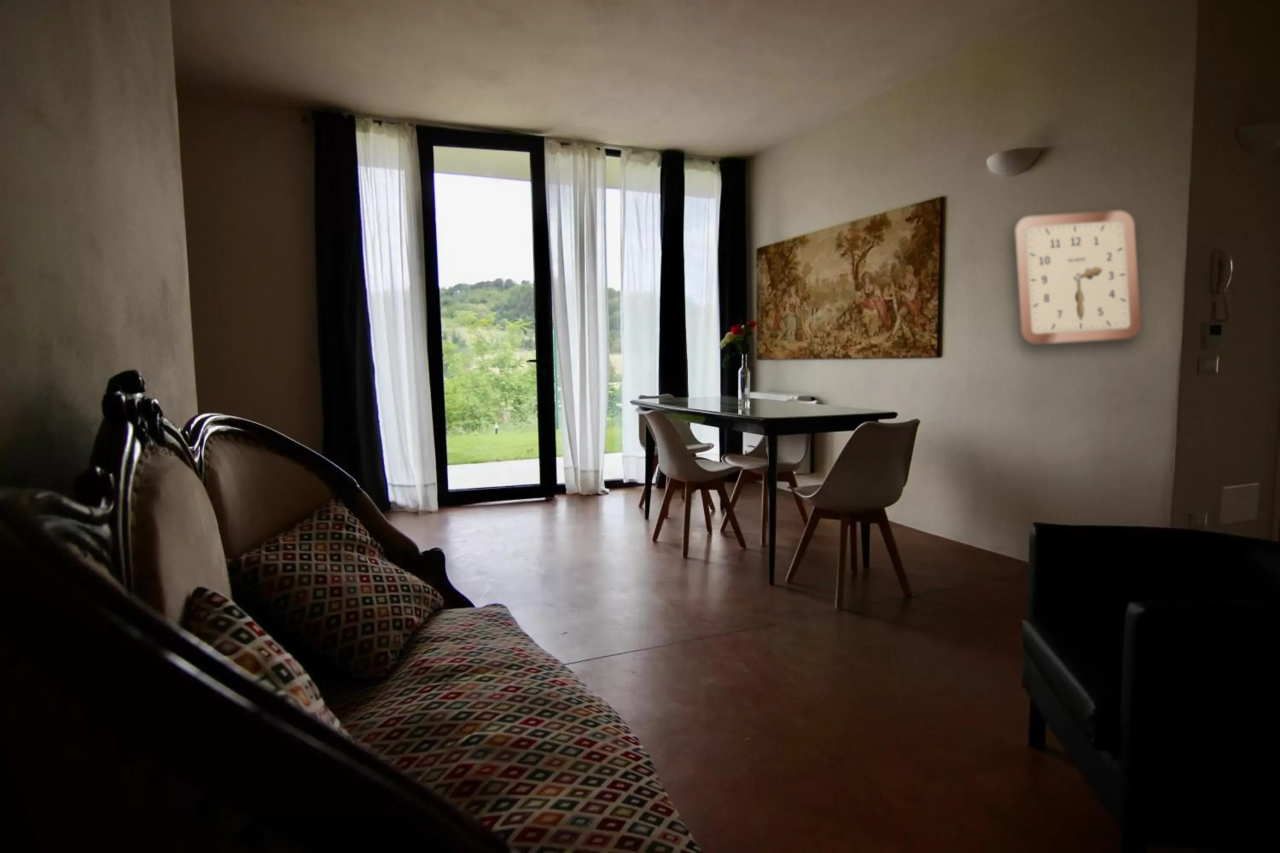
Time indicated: 2:30
